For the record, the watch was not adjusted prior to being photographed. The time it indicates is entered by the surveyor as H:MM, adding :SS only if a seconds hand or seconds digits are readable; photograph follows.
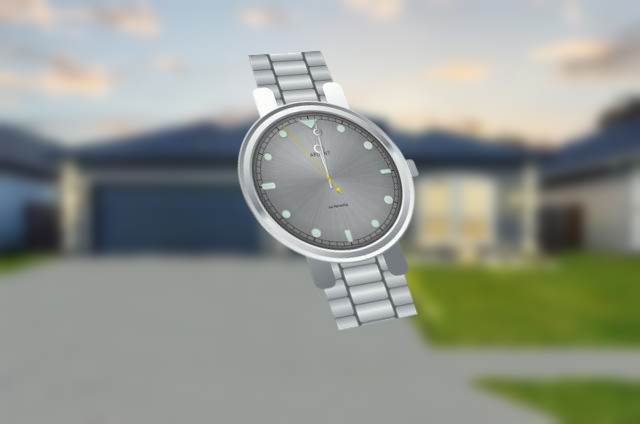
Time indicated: 12:00:56
